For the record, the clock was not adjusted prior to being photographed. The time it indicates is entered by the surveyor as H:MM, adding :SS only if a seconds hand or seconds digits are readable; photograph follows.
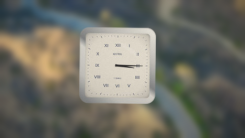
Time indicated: 3:15
